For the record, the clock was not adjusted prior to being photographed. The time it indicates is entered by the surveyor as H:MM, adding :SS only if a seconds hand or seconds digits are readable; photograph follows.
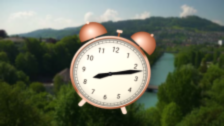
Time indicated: 8:12
